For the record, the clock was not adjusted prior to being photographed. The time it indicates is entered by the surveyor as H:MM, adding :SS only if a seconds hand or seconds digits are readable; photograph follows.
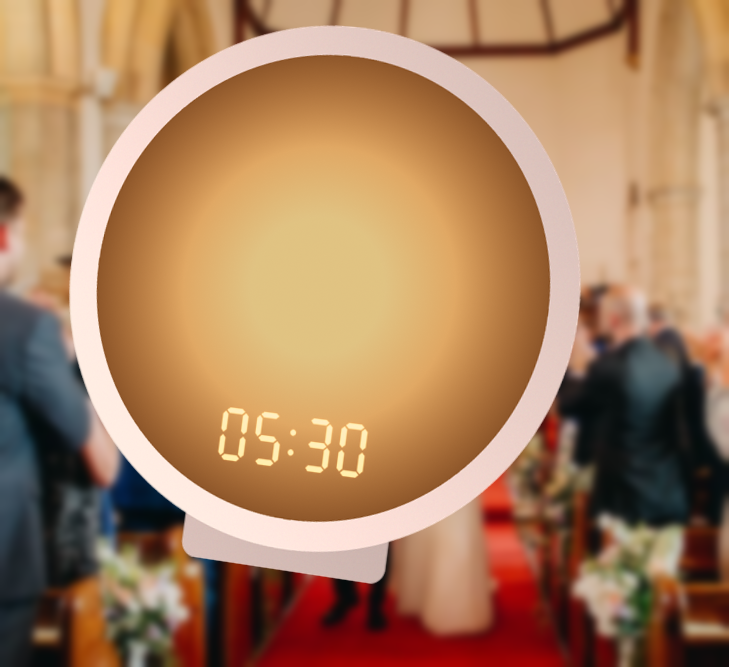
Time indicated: 5:30
